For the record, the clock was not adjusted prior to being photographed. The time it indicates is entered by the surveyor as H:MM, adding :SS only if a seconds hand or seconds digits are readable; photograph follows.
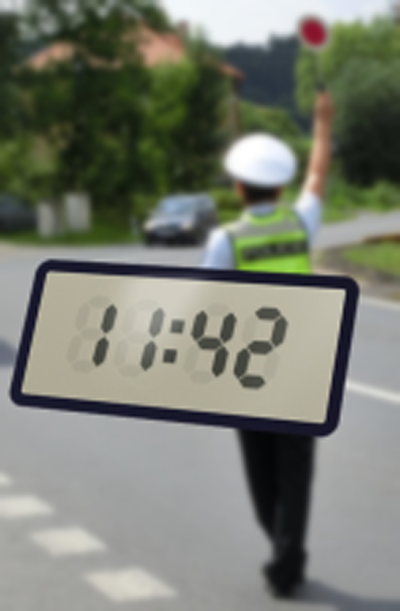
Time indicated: 11:42
